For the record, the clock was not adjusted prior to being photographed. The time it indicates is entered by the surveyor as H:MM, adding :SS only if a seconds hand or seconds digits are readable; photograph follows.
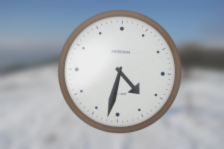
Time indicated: 4:32
